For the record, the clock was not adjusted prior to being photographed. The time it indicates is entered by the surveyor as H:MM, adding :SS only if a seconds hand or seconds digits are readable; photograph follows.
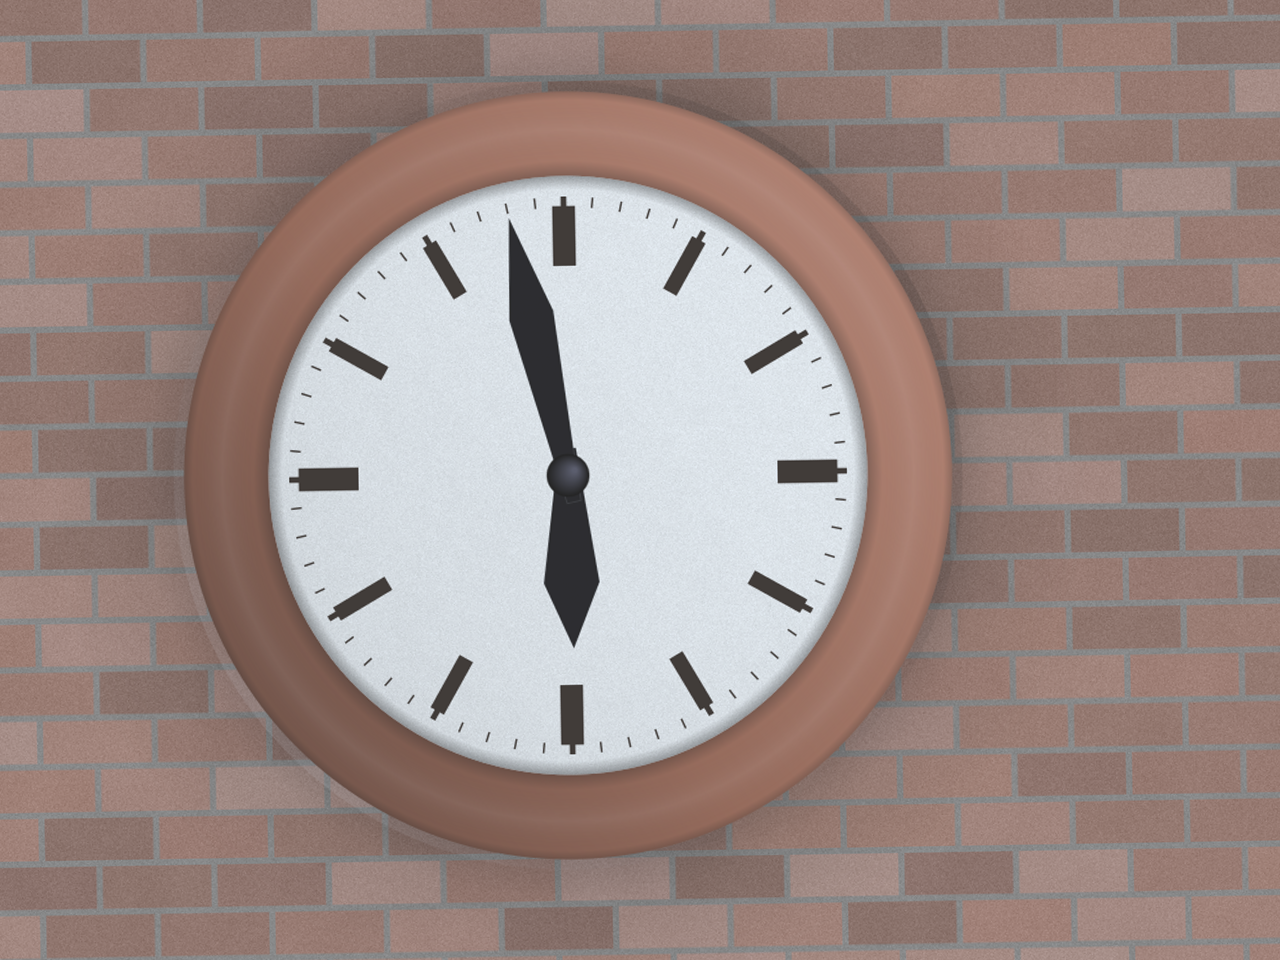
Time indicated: 5:58
